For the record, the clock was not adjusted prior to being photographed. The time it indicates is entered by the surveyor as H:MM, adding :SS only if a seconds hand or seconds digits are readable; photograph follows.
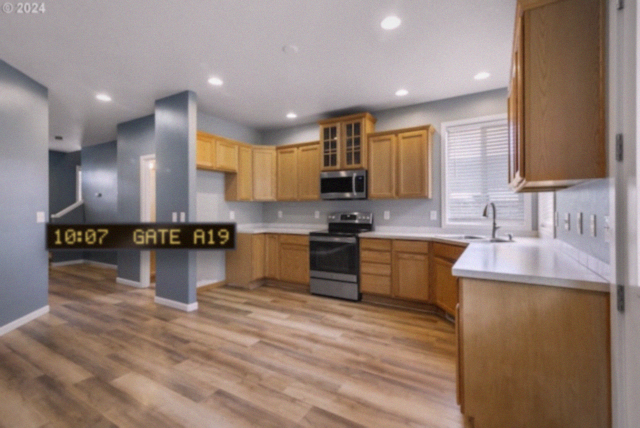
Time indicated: 10:07
